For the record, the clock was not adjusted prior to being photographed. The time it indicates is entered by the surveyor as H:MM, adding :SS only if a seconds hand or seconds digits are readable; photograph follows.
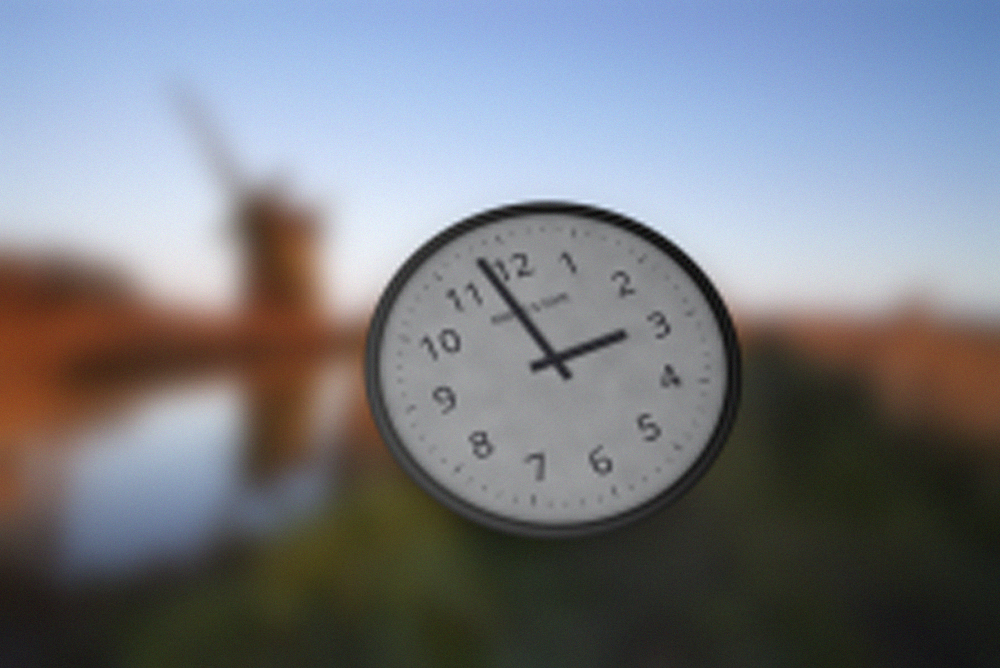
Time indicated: 2:58
